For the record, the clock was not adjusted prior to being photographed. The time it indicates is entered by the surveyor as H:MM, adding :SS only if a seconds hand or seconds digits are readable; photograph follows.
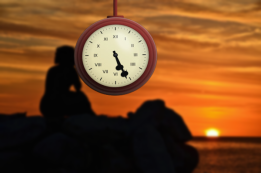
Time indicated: 5:26
